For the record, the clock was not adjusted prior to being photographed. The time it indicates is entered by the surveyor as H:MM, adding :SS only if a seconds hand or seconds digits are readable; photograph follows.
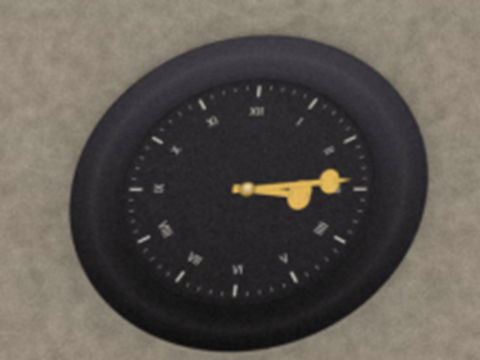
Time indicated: 3:14
